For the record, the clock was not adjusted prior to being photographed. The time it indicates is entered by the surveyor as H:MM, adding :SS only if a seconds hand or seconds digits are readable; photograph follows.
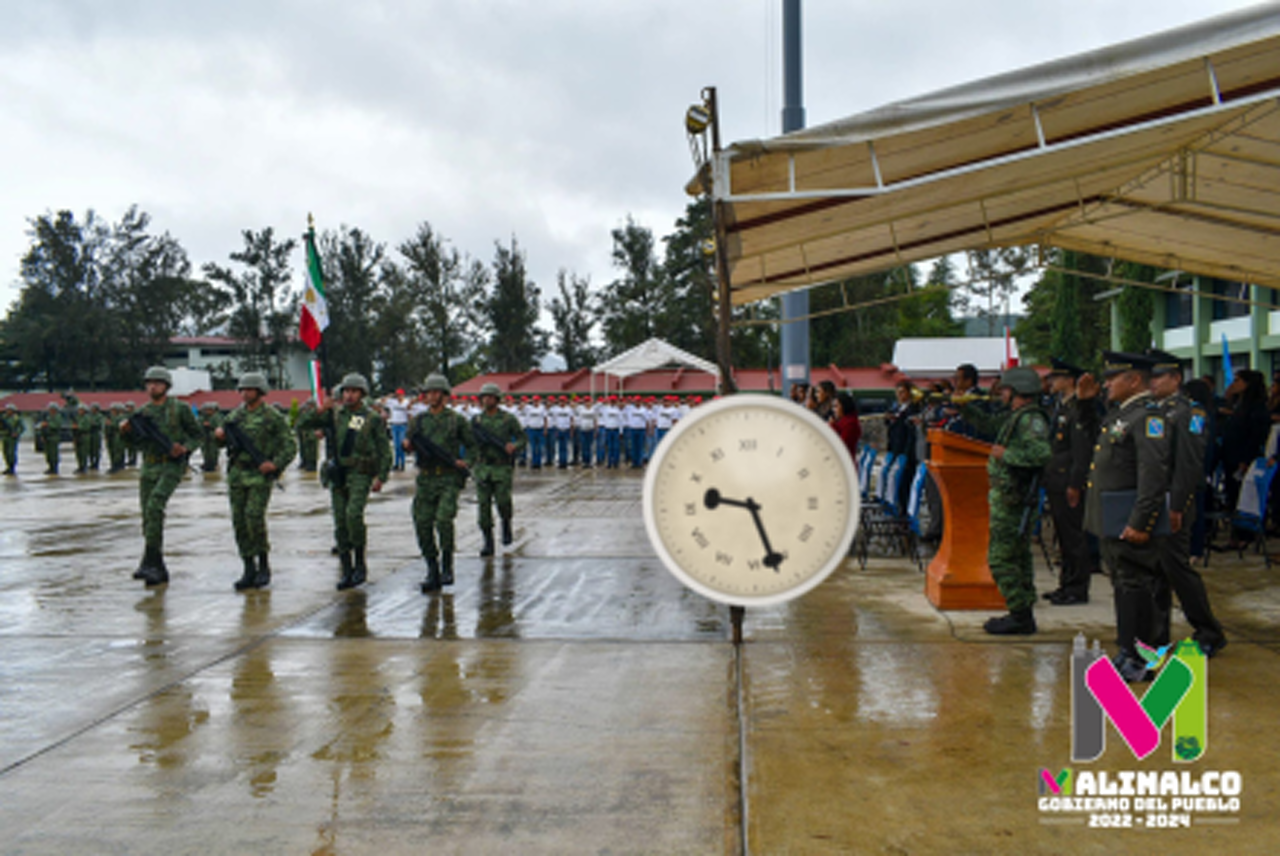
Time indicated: 9:27
